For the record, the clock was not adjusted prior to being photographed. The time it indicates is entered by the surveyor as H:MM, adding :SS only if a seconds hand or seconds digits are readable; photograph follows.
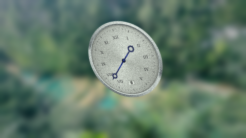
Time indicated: 1:38
